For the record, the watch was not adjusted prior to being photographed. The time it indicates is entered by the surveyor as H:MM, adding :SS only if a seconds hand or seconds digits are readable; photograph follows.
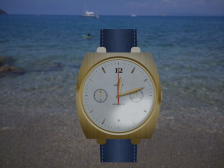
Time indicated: 12:12
